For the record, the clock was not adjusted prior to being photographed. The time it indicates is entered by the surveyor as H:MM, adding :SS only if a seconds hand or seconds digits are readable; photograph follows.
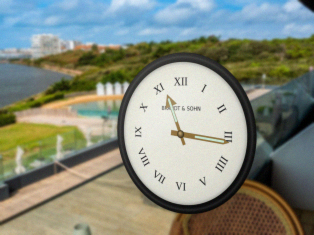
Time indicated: 11:16
